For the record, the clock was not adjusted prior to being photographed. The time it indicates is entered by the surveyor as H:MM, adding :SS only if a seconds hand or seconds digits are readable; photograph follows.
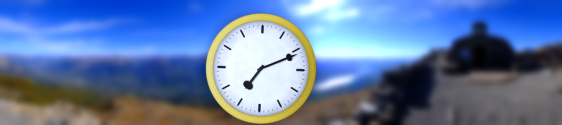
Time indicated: 7:11
